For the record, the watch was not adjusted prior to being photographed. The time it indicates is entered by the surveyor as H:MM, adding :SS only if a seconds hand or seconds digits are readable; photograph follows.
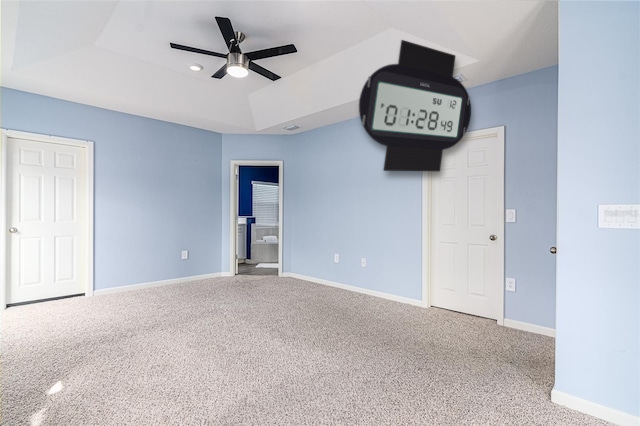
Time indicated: 1:28:49
